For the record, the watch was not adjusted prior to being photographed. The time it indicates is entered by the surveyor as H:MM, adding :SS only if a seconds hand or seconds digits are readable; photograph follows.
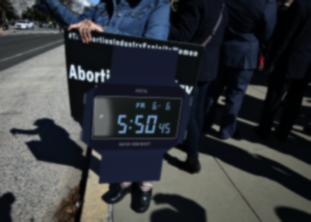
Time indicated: 5:50
